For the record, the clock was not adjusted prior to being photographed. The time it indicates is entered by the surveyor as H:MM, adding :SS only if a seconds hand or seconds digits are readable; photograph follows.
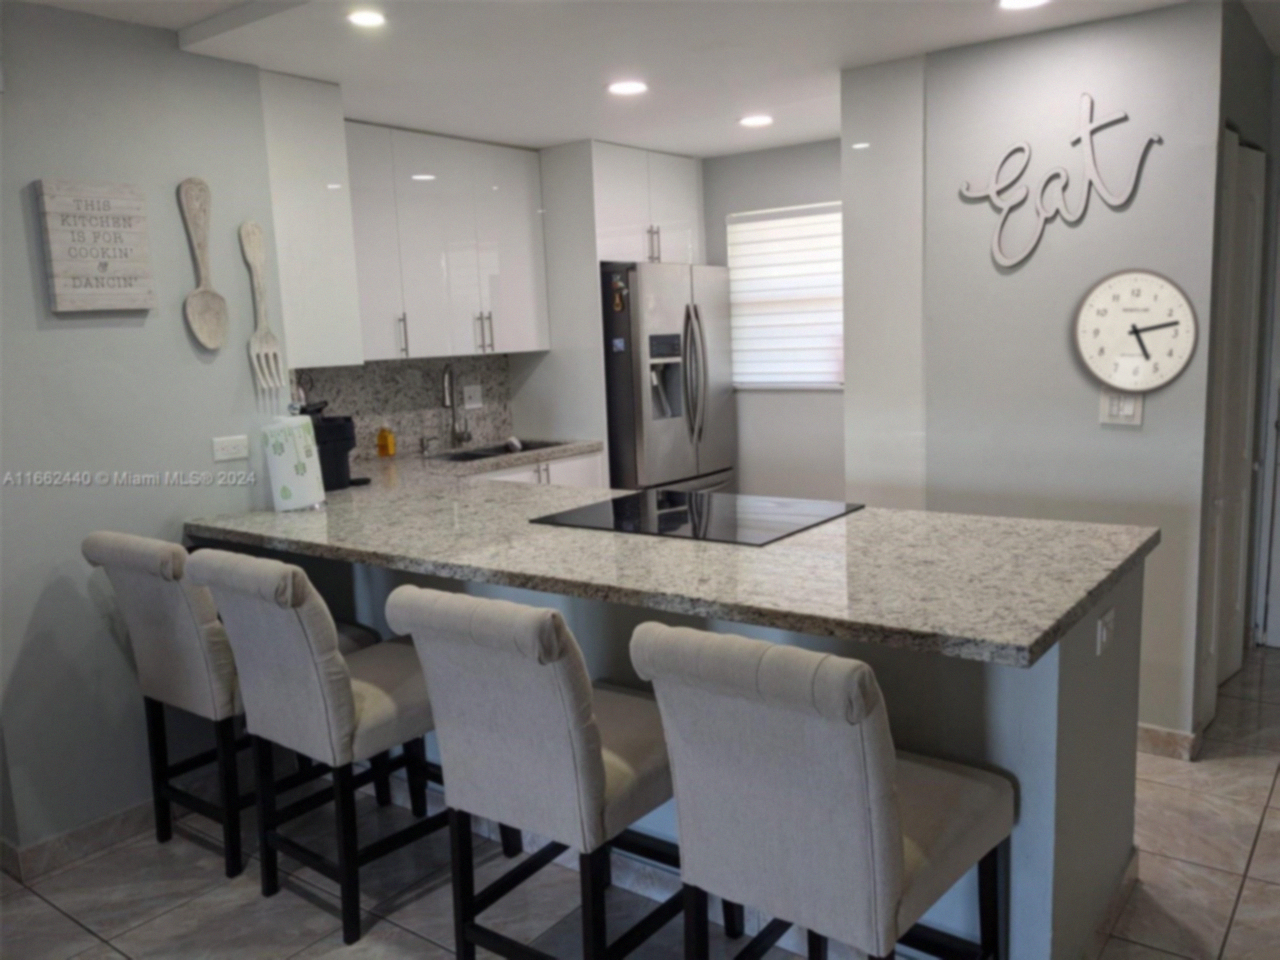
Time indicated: 5:13
